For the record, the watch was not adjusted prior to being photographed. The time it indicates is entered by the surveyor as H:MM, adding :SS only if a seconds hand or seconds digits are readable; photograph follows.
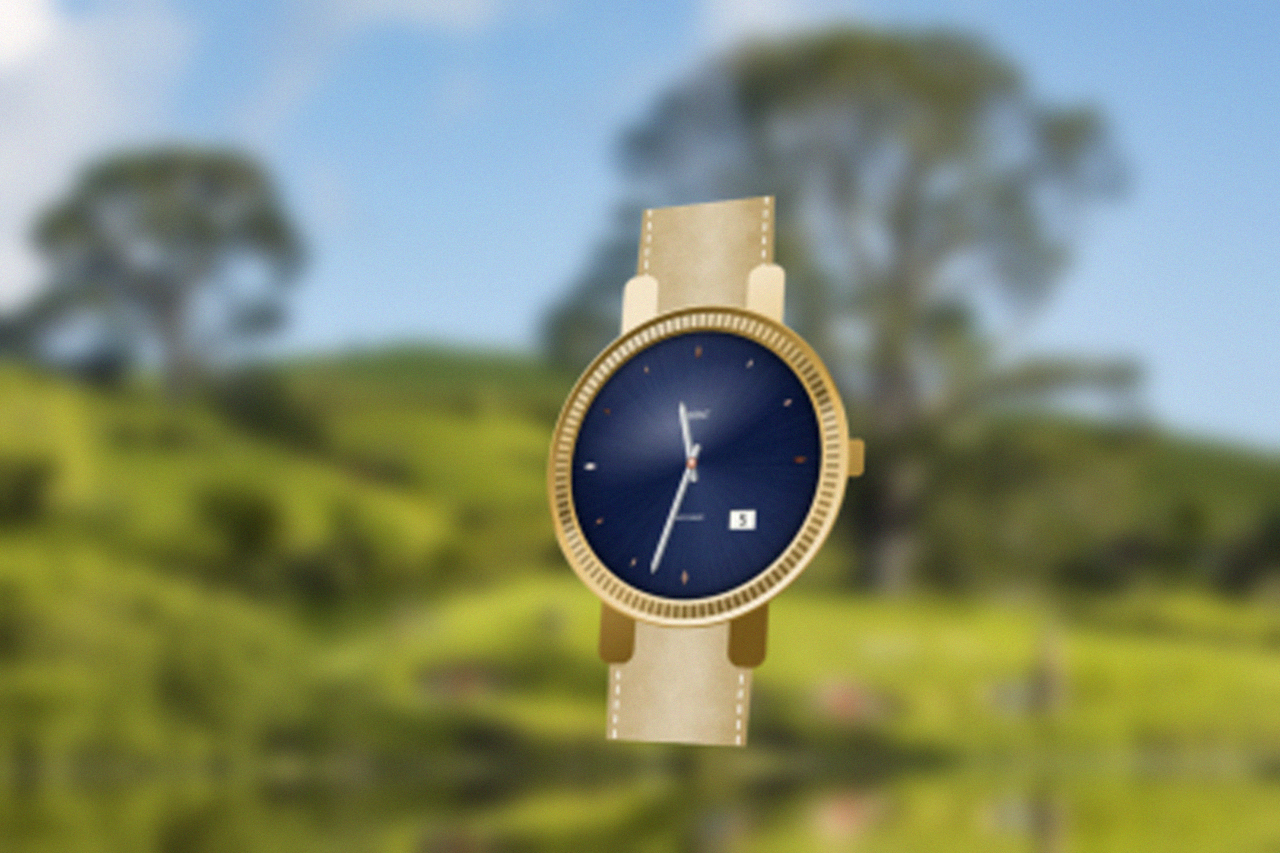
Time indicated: 11:33
